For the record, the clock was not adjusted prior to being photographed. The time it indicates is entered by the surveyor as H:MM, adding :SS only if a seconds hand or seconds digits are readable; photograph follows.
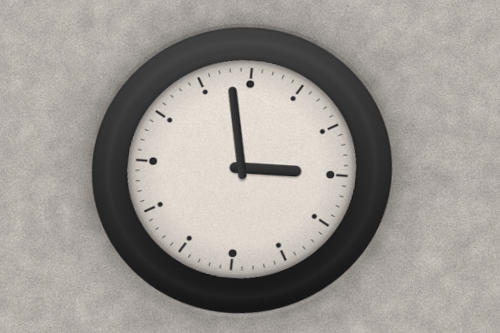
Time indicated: 2:58
